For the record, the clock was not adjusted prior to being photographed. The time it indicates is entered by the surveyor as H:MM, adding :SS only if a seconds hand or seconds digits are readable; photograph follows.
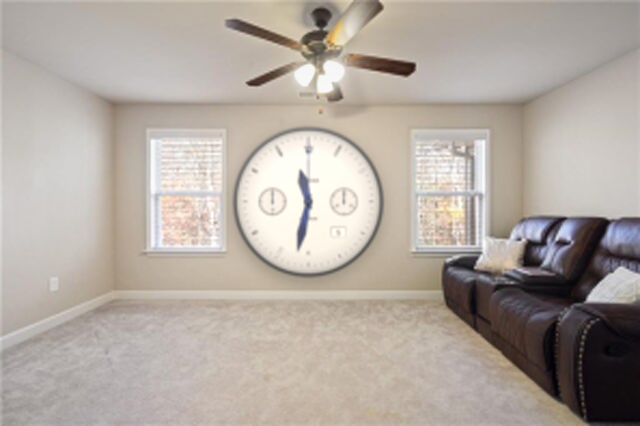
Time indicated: 11:32
